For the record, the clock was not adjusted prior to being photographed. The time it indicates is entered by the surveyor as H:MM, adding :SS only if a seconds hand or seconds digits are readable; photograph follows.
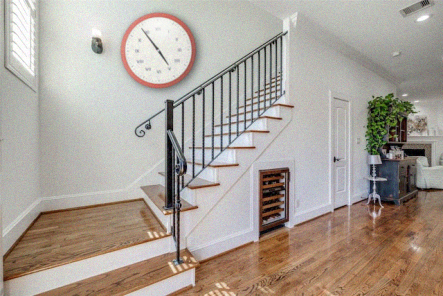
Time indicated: 4:54
